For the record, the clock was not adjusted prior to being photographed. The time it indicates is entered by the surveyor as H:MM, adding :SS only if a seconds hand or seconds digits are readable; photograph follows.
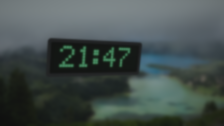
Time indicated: 21:47
